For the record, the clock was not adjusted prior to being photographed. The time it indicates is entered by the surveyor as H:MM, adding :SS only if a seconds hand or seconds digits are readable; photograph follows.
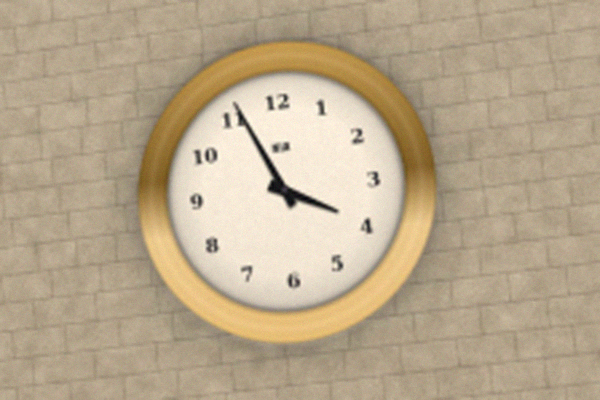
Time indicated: 3:56
